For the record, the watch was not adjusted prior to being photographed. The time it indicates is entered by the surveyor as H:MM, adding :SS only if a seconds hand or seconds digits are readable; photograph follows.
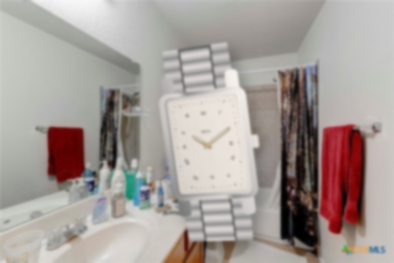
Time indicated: 10:10
